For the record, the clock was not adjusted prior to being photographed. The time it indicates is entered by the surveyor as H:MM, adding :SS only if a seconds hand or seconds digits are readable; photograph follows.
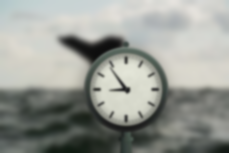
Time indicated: 8:54
